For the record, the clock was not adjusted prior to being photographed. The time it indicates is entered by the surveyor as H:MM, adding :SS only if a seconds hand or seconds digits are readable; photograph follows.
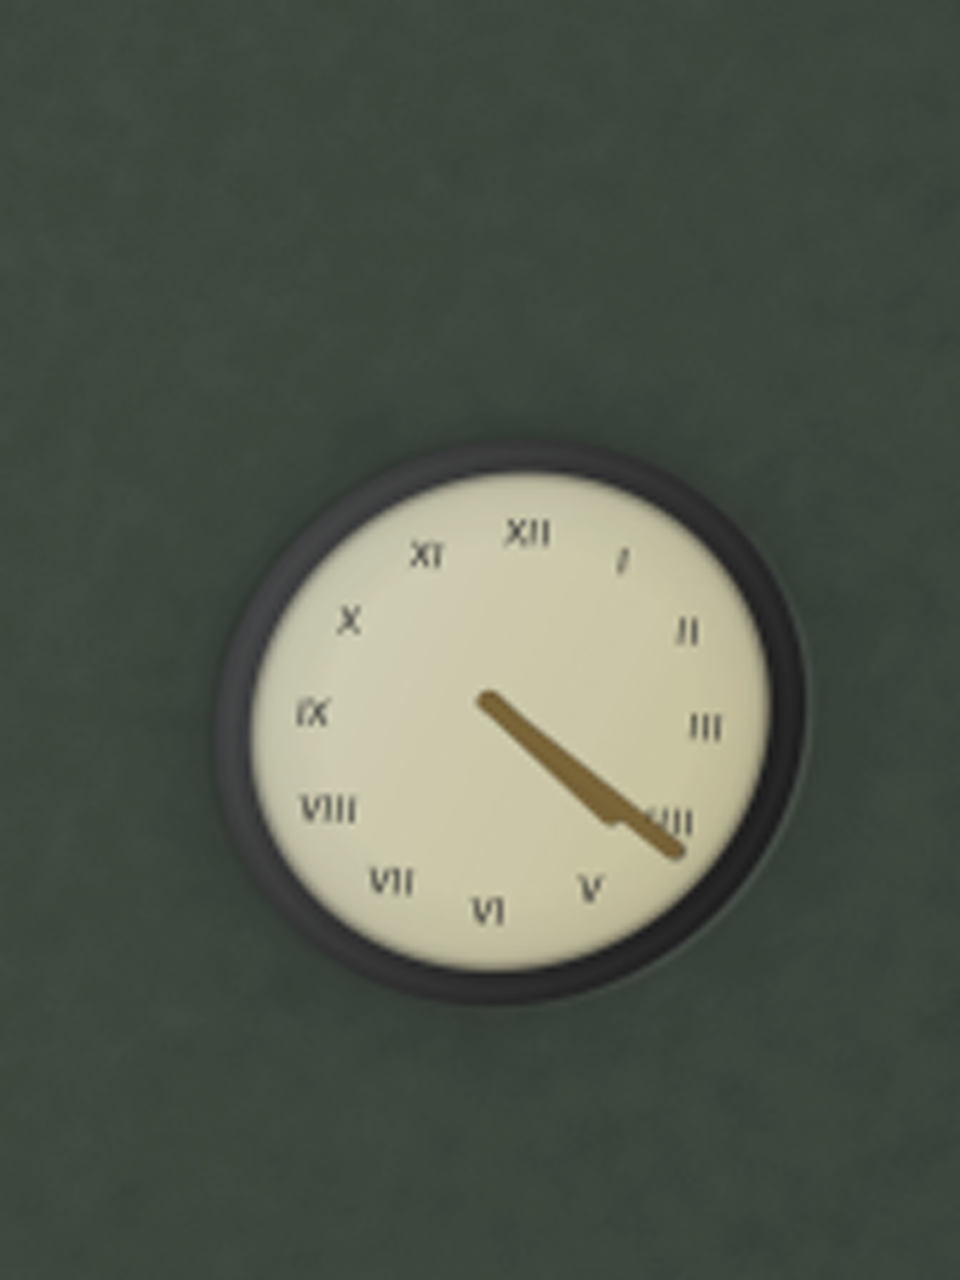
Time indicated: 4:21
